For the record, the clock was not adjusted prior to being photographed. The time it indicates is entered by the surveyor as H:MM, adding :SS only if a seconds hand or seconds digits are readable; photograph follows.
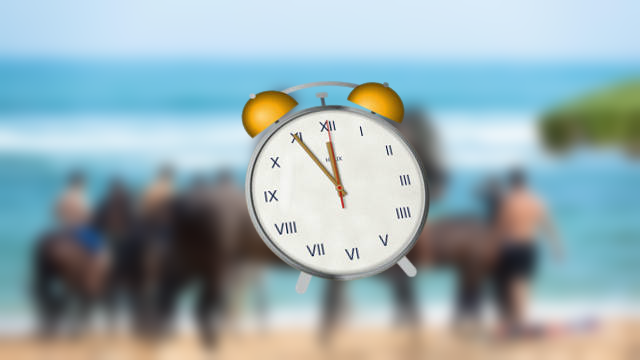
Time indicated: 11:55:00
